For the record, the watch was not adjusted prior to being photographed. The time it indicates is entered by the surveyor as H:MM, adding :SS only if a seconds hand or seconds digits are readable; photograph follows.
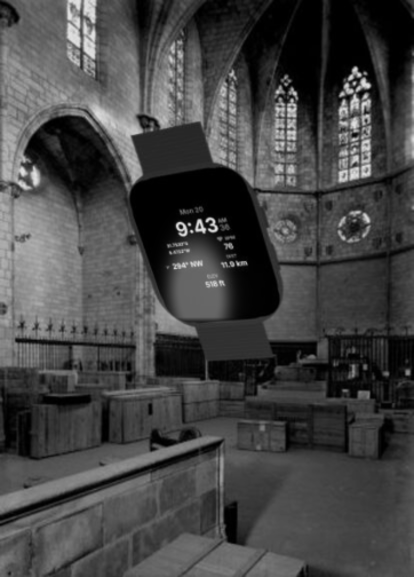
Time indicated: 9:43
